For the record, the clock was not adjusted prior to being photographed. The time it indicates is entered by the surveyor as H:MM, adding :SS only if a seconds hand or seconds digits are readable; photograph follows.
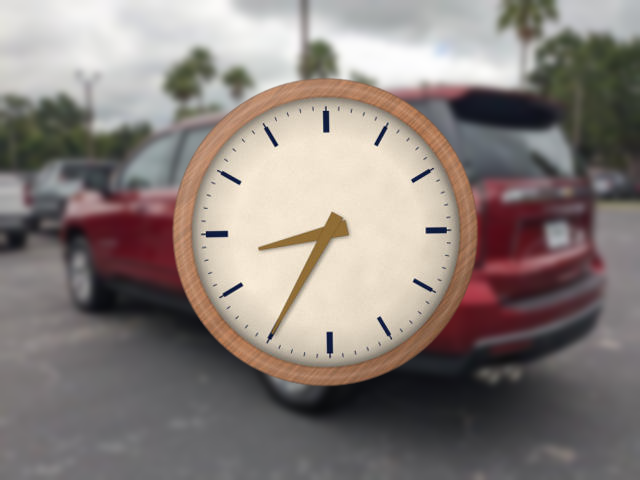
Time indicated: 8:35
